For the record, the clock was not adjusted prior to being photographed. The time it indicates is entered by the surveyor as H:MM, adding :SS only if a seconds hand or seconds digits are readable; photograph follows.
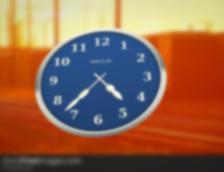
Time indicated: 4:37
